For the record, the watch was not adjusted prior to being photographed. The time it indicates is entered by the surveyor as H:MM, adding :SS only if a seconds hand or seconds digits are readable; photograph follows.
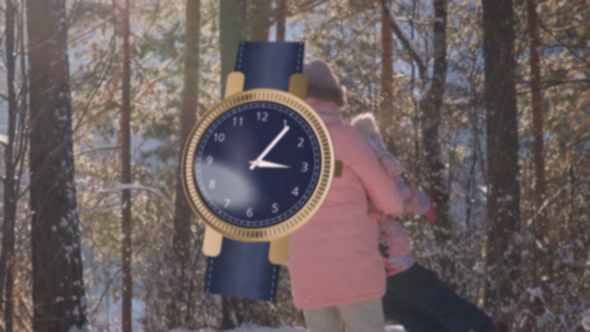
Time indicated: 3:06
